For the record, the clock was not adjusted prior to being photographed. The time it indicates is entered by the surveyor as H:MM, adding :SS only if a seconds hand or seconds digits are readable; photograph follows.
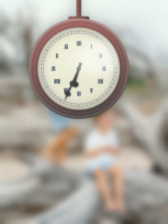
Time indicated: 6:34
